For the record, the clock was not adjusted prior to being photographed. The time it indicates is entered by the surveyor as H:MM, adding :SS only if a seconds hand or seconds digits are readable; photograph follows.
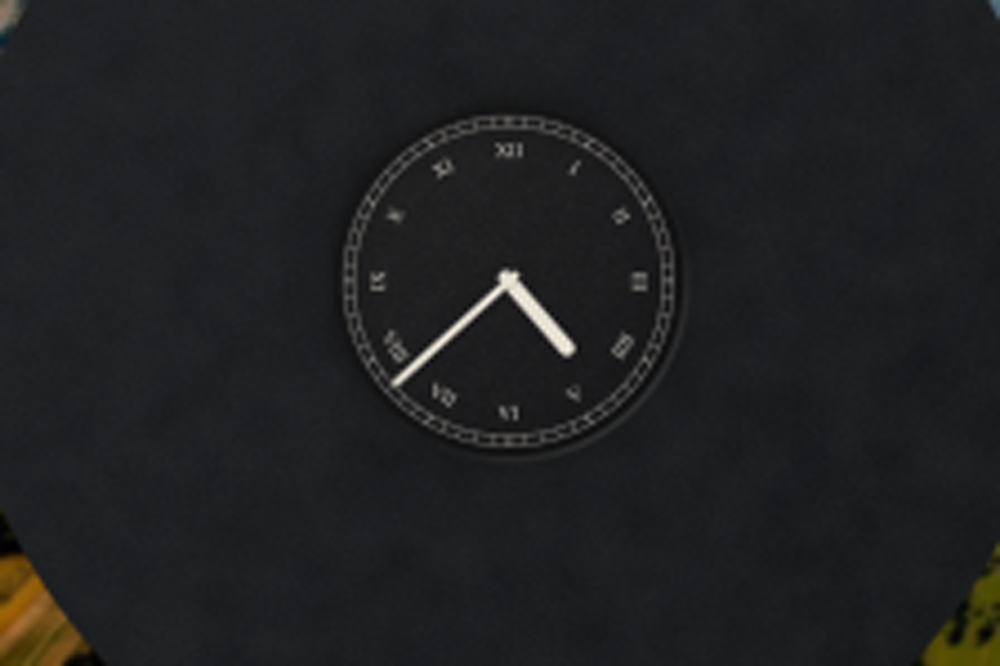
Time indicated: 4:38
